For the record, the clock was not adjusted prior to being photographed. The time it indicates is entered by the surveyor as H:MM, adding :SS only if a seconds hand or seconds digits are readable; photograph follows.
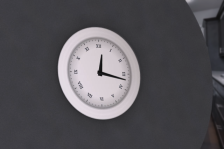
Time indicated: 12:17
